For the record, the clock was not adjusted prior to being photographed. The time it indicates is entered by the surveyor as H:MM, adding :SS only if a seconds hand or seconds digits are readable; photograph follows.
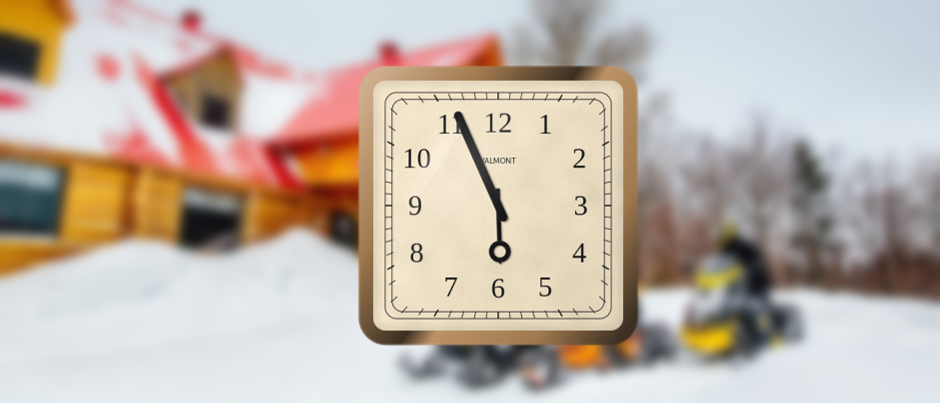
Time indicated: 5:56
